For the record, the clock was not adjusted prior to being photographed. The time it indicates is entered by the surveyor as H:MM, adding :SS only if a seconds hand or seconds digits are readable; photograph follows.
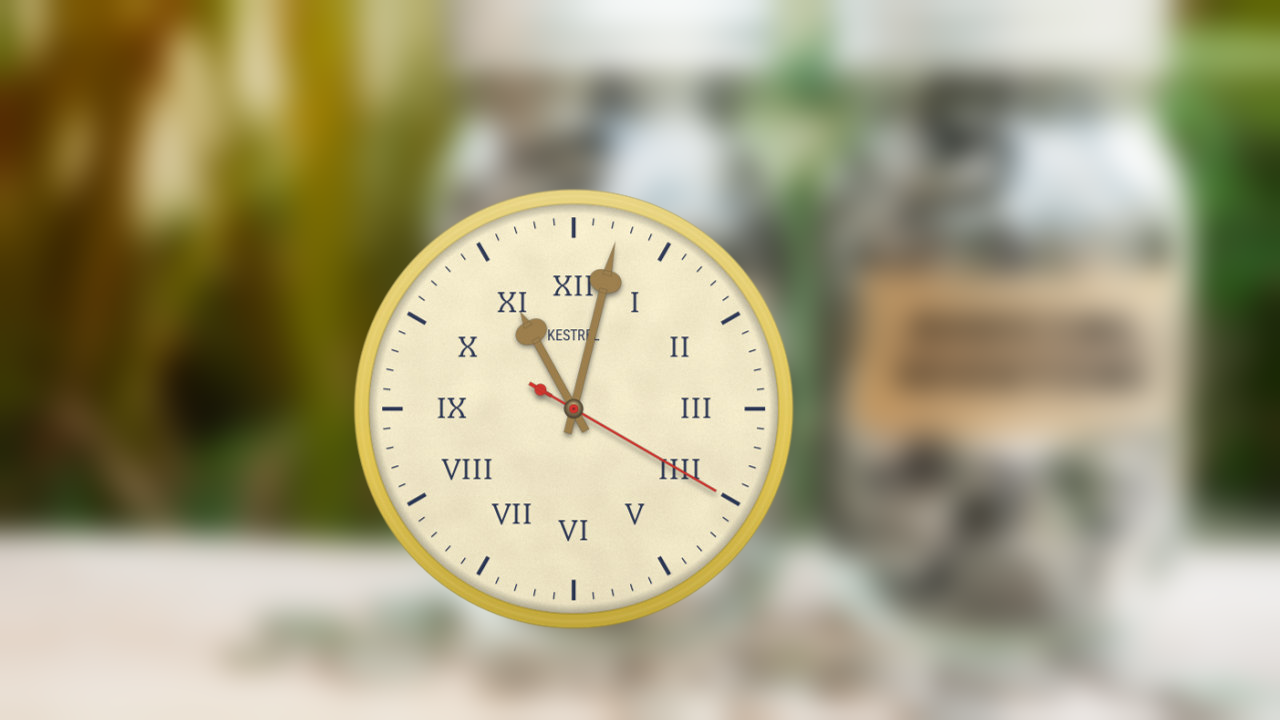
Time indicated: 11:02:20
